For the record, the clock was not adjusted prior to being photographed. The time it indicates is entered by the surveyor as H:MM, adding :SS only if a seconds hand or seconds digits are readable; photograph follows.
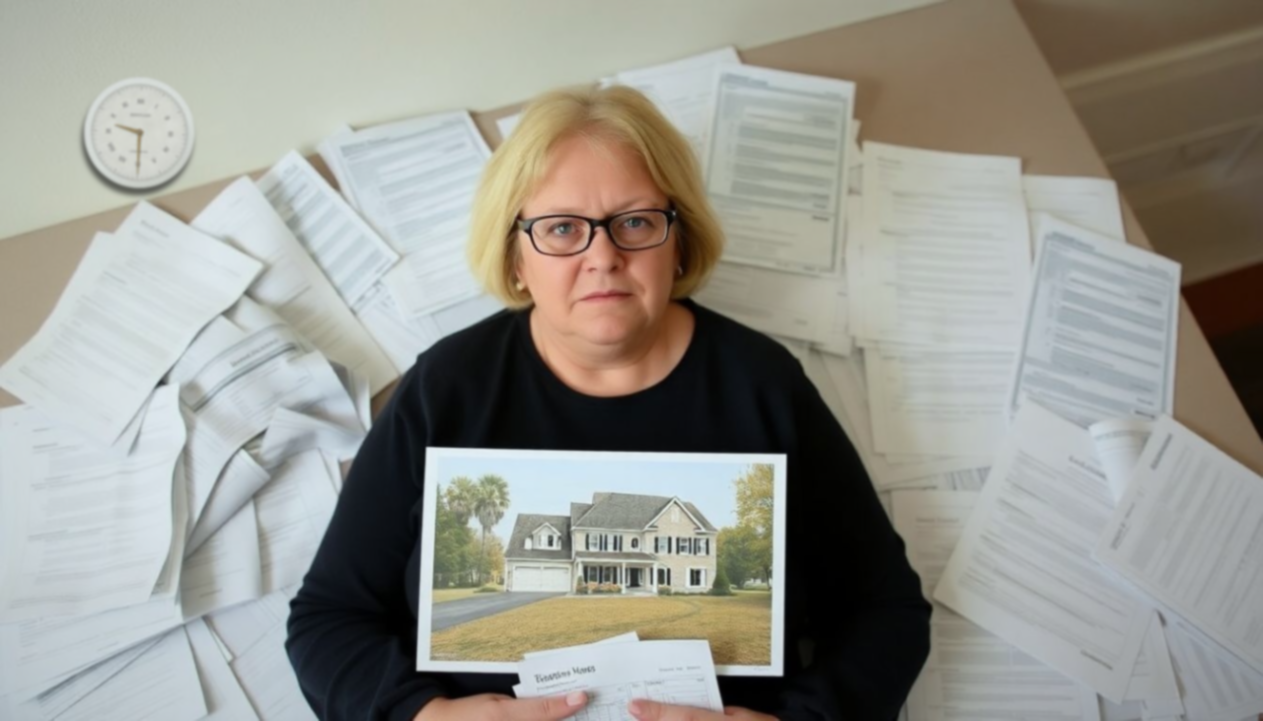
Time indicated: 9:30
